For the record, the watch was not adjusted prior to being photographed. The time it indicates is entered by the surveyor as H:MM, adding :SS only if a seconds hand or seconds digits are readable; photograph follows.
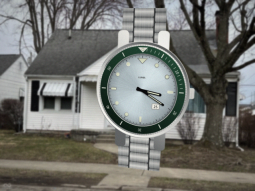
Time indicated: 3:20
